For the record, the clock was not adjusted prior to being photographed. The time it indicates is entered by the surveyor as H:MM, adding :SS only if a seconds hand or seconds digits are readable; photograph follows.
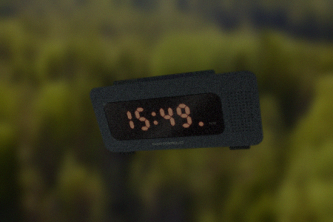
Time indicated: 15:49
